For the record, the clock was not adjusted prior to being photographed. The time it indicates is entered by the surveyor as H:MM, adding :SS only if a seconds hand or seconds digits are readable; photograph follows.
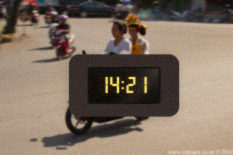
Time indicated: 14:21
